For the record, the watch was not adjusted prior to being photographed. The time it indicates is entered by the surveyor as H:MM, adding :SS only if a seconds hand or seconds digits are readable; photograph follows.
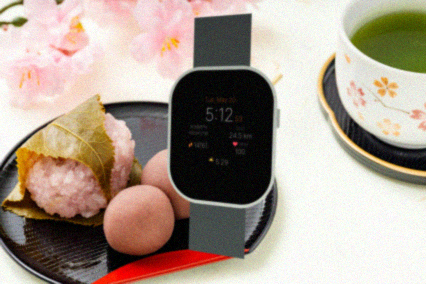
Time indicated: 5:12
